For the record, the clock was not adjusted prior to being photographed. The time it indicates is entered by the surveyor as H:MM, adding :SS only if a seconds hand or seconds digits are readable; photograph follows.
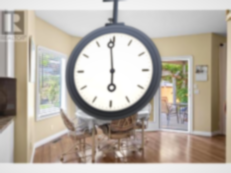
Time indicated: 5:59
